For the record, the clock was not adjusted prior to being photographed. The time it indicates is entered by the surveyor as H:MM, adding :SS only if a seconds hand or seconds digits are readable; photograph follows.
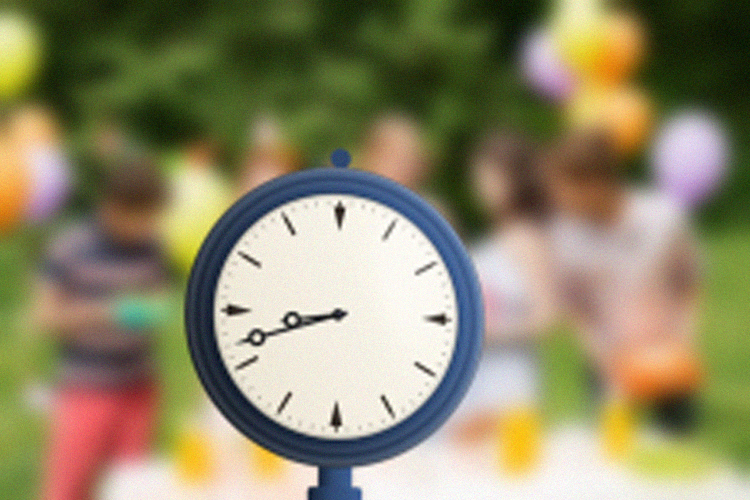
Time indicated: 8:42
